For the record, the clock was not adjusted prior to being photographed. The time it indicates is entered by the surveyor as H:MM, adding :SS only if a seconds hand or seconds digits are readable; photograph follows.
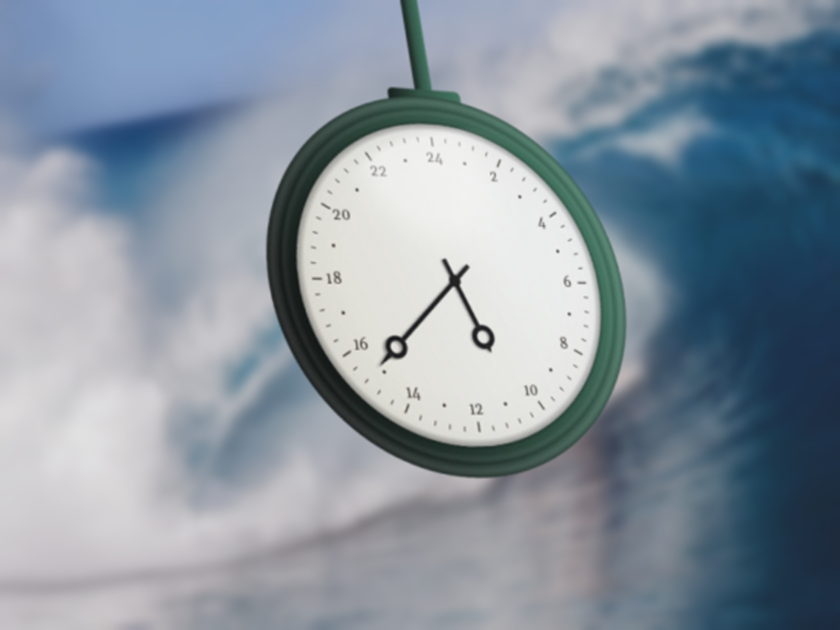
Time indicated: 10:38
